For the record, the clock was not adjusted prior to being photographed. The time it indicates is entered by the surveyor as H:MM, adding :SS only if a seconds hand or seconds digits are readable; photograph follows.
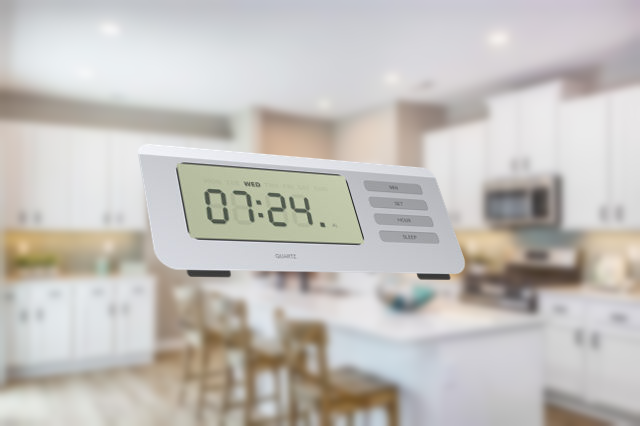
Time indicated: 7:24
